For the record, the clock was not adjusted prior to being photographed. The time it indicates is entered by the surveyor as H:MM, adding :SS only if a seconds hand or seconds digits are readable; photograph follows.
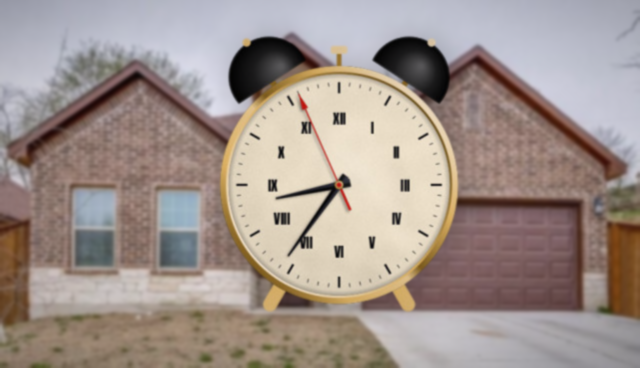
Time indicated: 8:35:56
